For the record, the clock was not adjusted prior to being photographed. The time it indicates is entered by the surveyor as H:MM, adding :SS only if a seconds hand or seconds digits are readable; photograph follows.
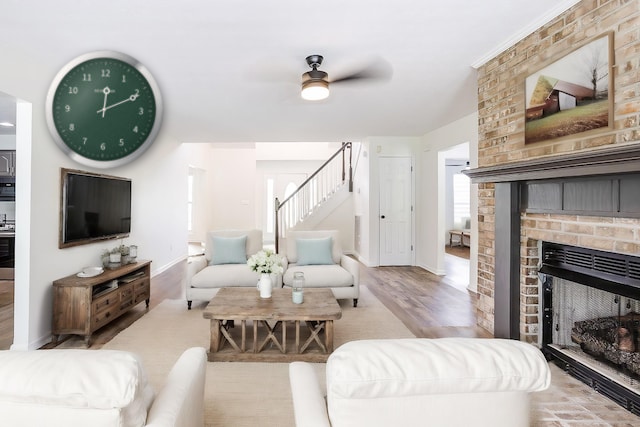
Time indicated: 12:11
